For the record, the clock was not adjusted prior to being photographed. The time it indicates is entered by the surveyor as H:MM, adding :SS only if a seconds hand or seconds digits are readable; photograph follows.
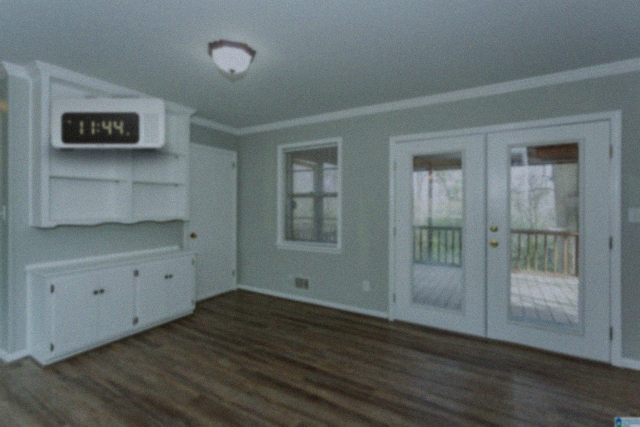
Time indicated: 11:44
